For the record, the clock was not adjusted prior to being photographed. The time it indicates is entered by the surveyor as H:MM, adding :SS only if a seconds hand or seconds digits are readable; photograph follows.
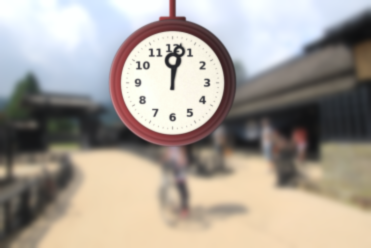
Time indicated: 12:02
